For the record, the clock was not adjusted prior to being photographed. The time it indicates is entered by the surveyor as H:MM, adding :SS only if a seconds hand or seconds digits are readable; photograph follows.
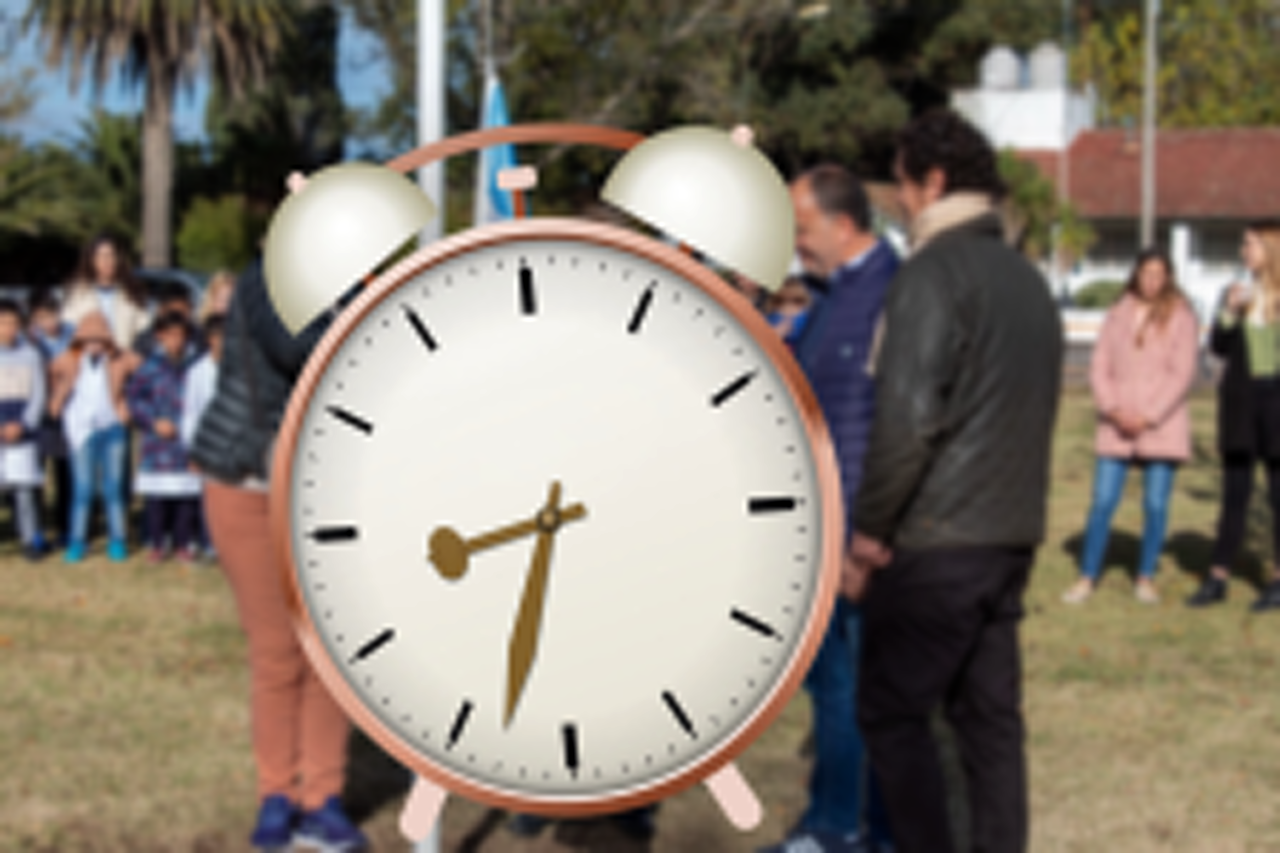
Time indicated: 8:33
